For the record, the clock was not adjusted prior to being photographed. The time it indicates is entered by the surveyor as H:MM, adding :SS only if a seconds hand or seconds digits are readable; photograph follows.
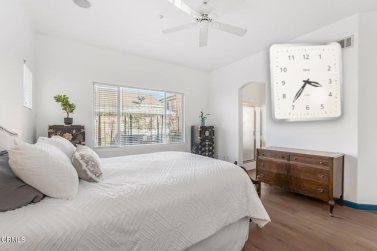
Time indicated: 3:36
